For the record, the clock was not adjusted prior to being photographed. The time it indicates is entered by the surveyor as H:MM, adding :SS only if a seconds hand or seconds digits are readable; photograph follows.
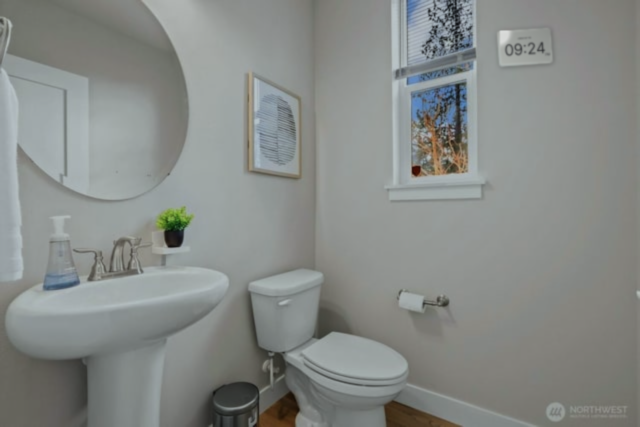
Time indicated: 9:24
